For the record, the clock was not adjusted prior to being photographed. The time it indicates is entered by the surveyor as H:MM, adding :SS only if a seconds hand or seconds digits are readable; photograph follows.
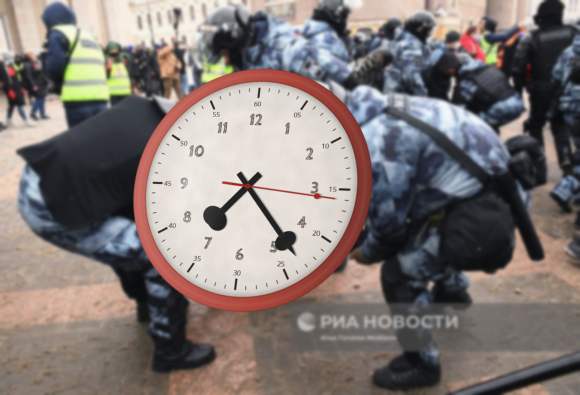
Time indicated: 7:23:16
